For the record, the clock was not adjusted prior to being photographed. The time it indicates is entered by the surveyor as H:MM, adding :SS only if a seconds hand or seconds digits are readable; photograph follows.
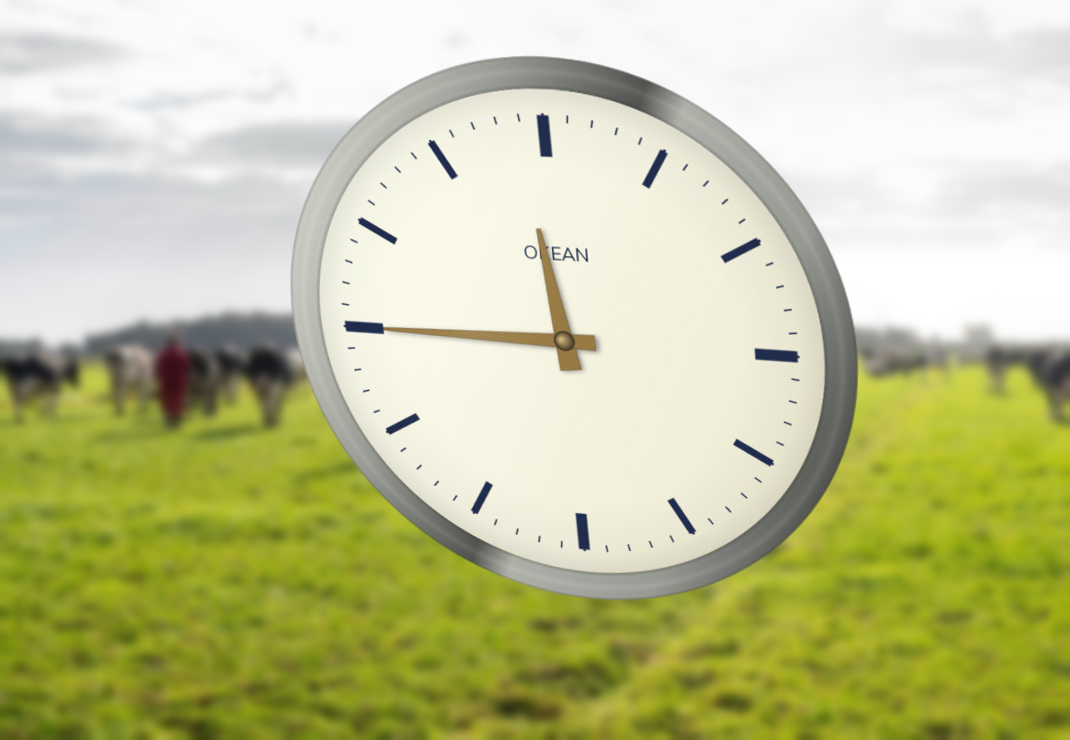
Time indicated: 11:45
